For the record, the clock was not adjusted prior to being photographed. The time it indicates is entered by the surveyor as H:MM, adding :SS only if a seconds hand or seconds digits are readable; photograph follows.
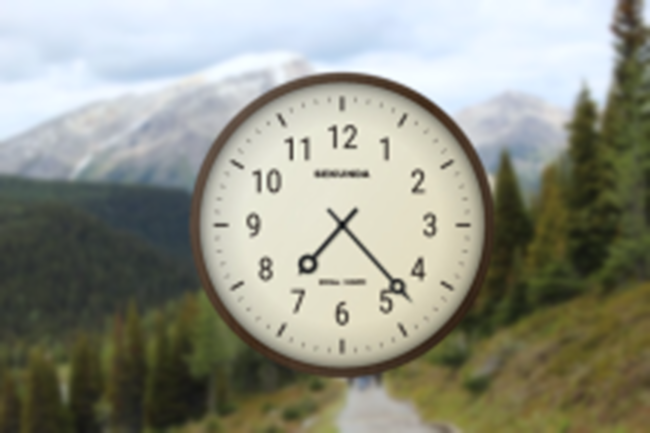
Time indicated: 7:23
